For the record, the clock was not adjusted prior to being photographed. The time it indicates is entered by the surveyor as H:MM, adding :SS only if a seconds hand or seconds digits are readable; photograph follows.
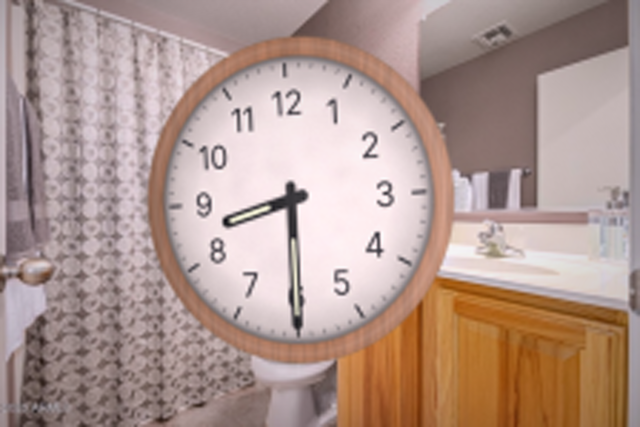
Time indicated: 8:30
